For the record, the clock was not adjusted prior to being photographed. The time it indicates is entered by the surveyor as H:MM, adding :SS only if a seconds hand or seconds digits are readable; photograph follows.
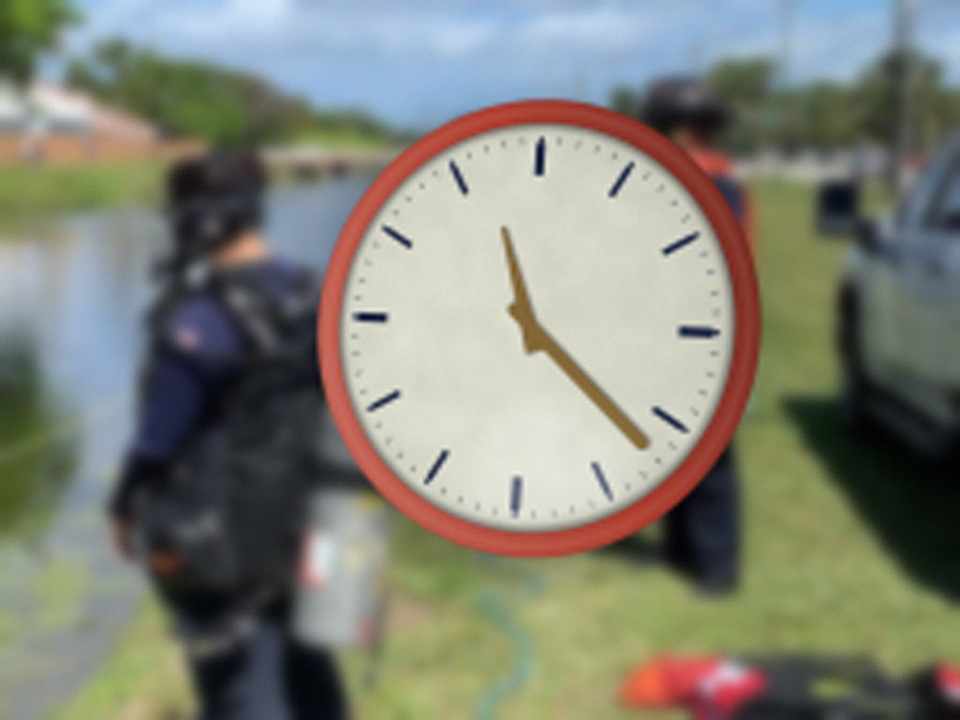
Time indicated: 11:22
